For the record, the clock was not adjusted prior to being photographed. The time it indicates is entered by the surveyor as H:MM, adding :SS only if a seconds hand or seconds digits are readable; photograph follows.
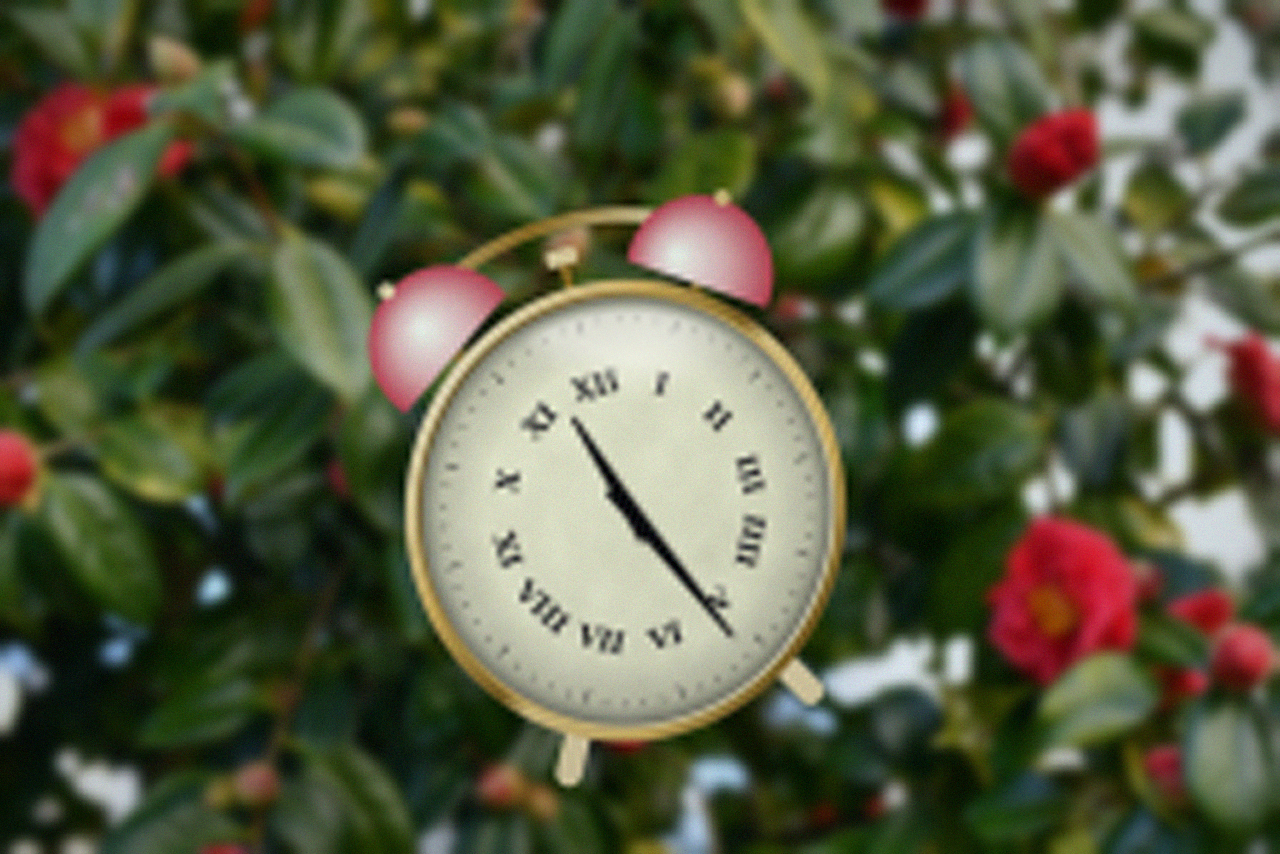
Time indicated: 11:26
